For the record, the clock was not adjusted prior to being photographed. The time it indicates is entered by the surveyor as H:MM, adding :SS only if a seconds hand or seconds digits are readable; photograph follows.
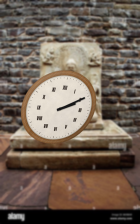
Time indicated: 2:10
